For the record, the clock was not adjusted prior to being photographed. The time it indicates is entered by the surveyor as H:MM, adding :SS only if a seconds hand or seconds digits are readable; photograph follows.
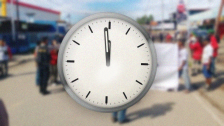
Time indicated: 11:59
